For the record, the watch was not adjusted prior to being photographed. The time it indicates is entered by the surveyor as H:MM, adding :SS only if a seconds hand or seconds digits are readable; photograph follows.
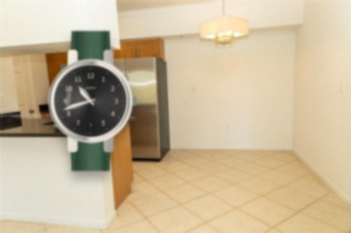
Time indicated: 10:42
